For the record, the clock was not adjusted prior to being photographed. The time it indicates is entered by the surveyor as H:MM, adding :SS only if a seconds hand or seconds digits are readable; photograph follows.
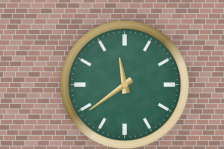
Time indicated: 11:39
